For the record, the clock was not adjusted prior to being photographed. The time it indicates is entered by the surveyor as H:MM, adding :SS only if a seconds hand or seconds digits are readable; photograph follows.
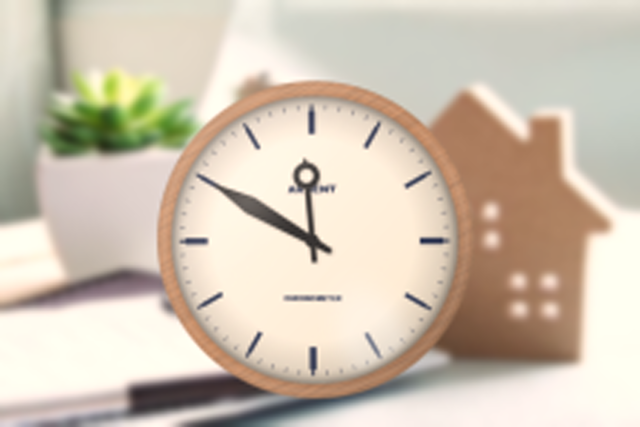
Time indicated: 11:50
